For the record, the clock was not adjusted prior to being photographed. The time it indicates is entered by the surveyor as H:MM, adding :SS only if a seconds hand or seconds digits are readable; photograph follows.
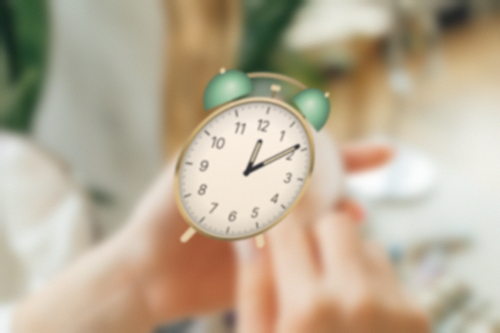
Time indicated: 12:09
